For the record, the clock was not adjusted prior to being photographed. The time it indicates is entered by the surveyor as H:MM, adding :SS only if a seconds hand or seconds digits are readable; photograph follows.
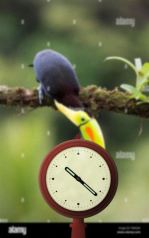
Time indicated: 10:22
